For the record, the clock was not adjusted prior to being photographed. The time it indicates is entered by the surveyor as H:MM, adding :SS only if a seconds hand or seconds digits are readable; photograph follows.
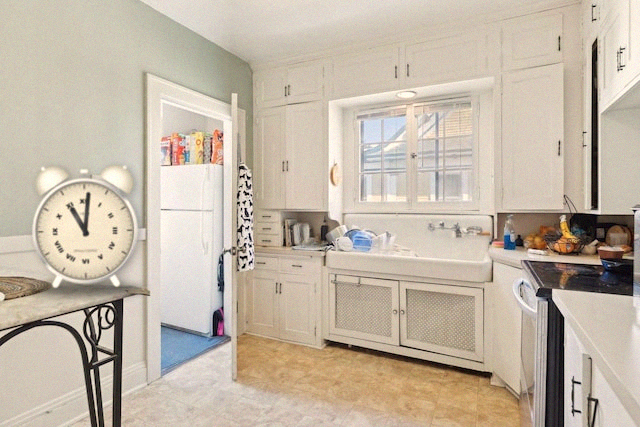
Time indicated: 11:01
